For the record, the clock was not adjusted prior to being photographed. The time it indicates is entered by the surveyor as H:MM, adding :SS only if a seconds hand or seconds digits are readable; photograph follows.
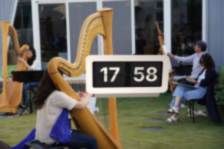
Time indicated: 17:58
